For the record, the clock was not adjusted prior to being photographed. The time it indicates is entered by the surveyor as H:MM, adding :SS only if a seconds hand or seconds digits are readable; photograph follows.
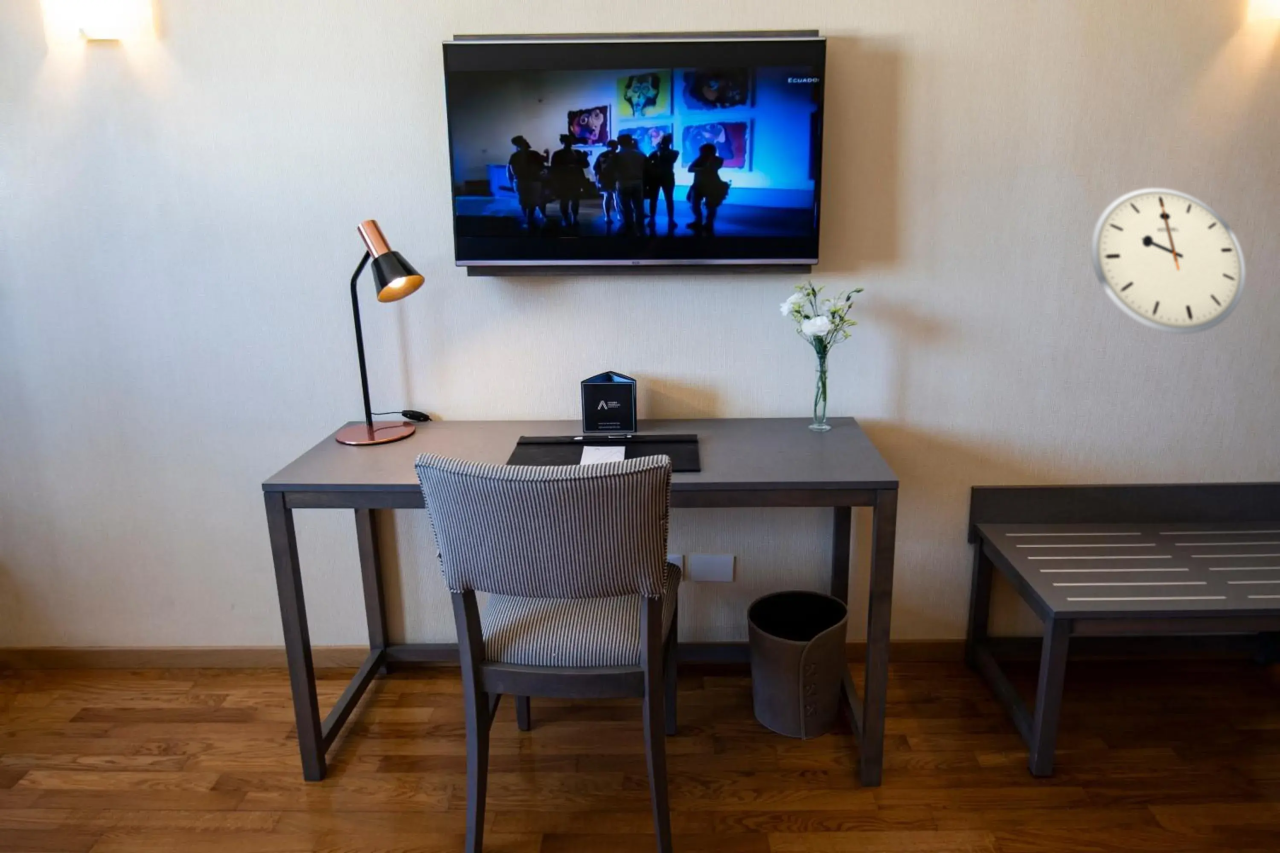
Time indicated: 10:00:00
